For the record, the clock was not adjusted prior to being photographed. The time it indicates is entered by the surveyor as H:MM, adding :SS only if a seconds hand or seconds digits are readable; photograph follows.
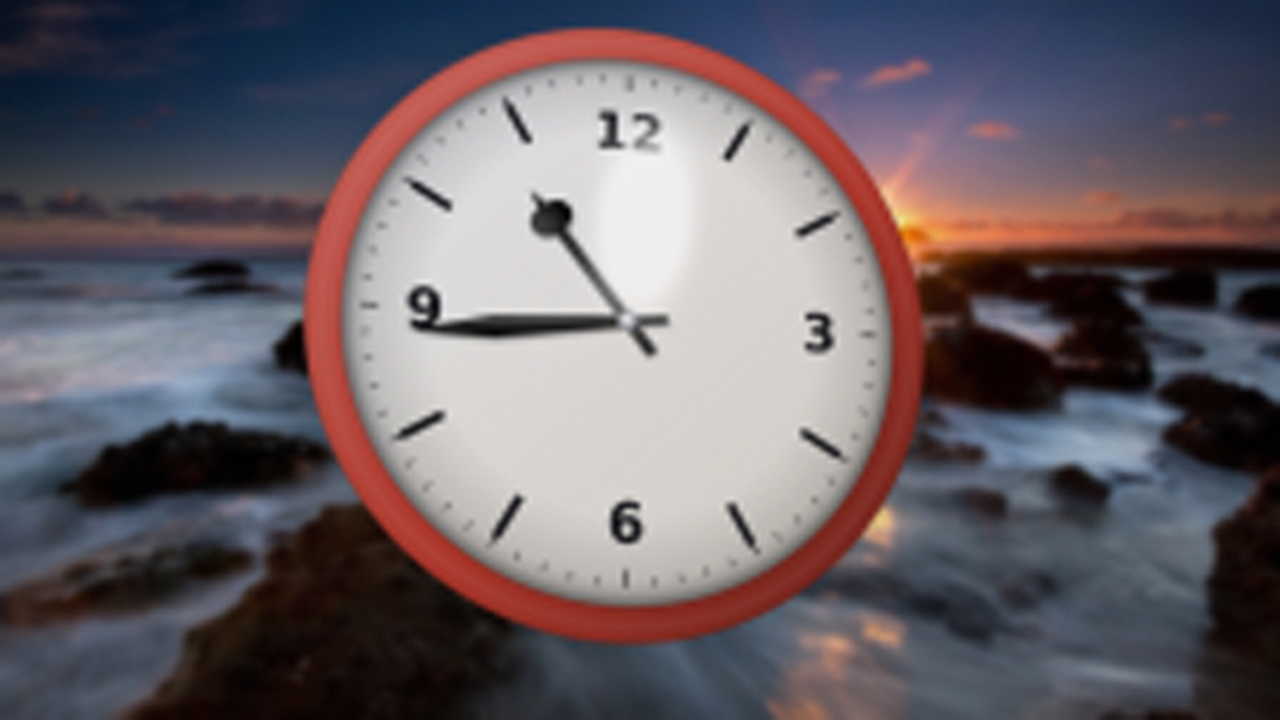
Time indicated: 10:44
